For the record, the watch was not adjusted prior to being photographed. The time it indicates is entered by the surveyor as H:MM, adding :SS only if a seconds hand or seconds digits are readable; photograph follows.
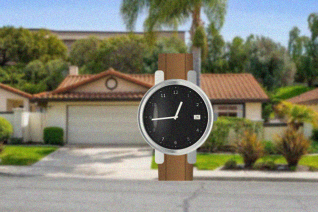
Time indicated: 12:44
